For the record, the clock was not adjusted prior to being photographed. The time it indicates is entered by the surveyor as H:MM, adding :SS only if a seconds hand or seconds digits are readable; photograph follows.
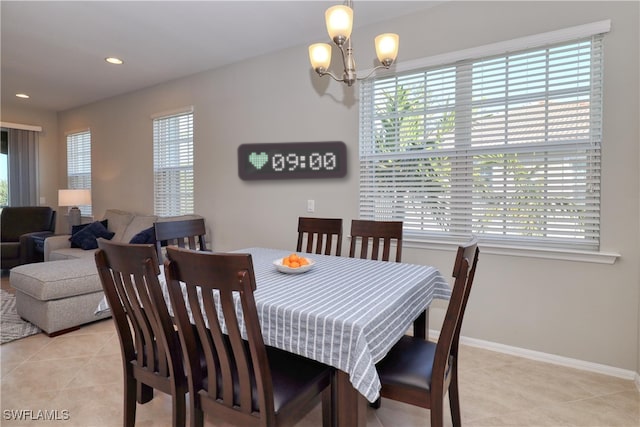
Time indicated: 9:00
